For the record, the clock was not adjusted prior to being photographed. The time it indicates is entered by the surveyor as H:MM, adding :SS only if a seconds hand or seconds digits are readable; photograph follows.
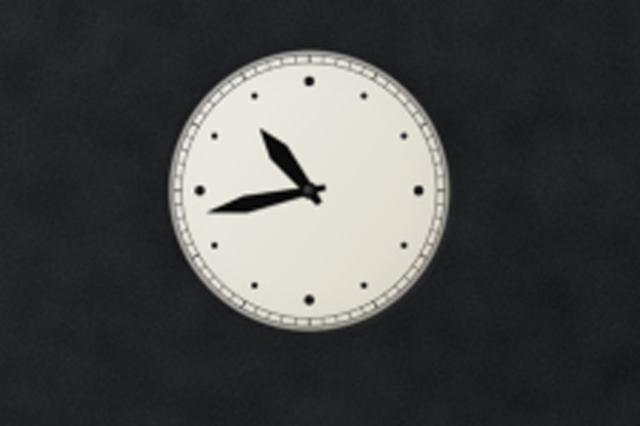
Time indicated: 10:43
